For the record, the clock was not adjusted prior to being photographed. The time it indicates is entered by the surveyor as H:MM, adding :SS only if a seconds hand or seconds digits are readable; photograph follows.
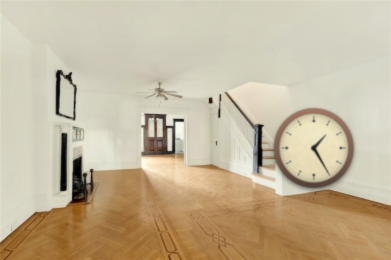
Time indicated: 1:25
